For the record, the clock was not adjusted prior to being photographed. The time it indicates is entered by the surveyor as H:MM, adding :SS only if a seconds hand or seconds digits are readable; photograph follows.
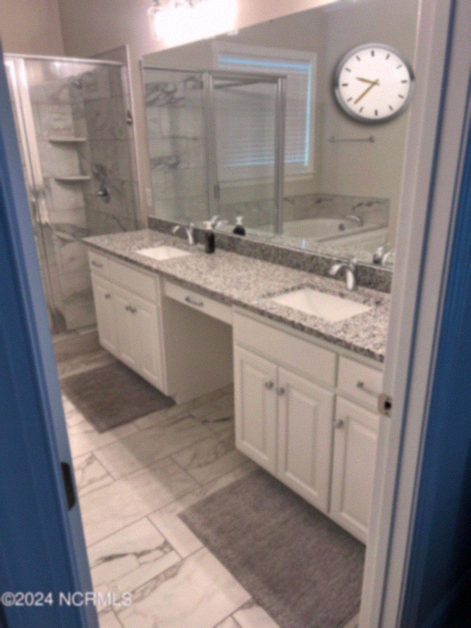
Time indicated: 9:38
